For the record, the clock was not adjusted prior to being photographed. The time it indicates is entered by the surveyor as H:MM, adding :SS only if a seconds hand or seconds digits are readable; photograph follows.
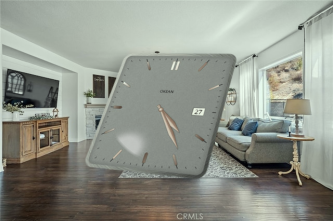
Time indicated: 4:24
